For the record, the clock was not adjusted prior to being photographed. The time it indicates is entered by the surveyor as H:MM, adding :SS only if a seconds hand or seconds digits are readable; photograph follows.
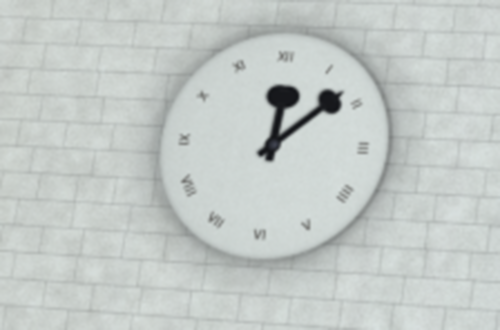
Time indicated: 12:08
